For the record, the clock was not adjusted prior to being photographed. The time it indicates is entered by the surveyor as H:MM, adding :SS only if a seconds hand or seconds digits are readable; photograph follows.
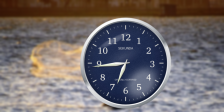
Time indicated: 6:44
